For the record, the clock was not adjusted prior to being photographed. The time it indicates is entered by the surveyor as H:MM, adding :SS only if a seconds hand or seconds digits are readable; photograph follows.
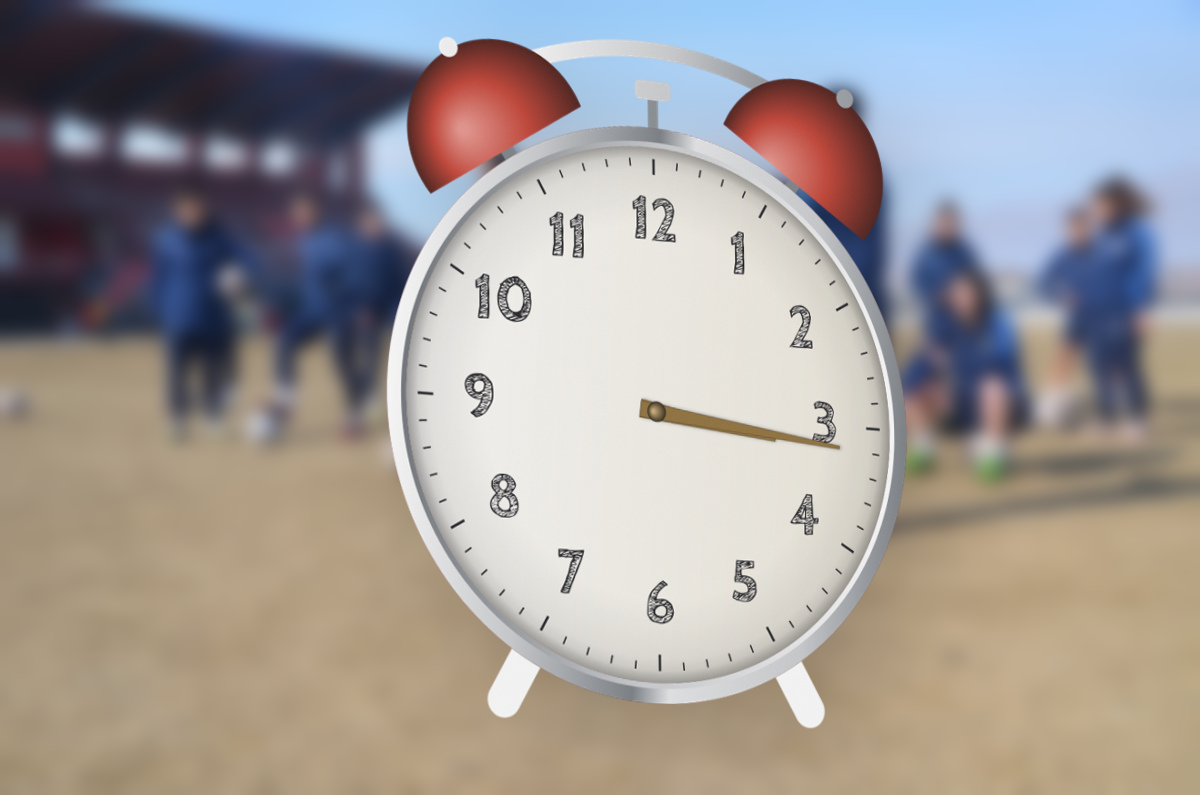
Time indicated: 3:16
